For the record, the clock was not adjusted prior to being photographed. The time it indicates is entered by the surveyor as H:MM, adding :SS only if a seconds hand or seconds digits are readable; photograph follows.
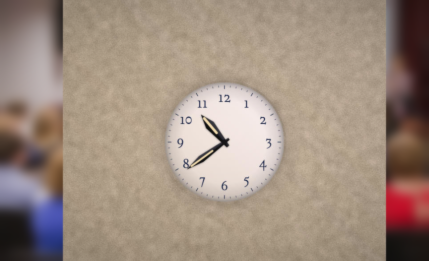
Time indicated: 10:39
